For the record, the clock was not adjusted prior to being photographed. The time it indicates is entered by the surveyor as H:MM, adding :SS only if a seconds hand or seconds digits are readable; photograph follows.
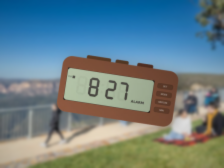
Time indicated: 8:27
